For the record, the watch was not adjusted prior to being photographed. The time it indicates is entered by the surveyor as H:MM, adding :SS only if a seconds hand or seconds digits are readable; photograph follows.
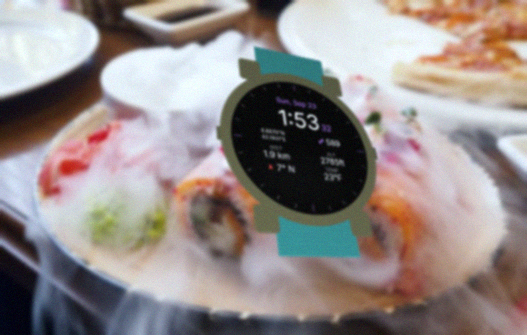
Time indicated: 1:53
